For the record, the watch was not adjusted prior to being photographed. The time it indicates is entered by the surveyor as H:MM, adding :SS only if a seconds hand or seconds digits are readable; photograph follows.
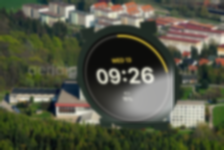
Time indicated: 9:26
